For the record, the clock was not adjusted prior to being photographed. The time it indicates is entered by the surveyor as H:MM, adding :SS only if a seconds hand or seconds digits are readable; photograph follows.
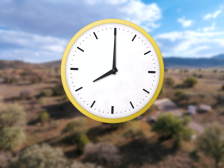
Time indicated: 8:00
